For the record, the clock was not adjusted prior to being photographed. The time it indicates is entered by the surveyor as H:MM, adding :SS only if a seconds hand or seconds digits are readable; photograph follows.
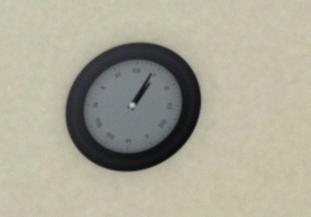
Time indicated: 1:04
